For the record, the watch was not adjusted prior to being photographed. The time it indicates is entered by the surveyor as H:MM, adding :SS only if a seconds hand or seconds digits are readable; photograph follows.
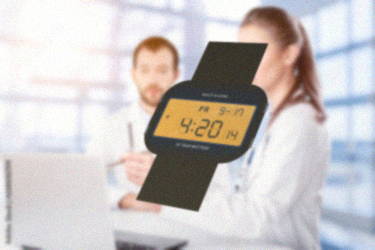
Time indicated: 4:20
